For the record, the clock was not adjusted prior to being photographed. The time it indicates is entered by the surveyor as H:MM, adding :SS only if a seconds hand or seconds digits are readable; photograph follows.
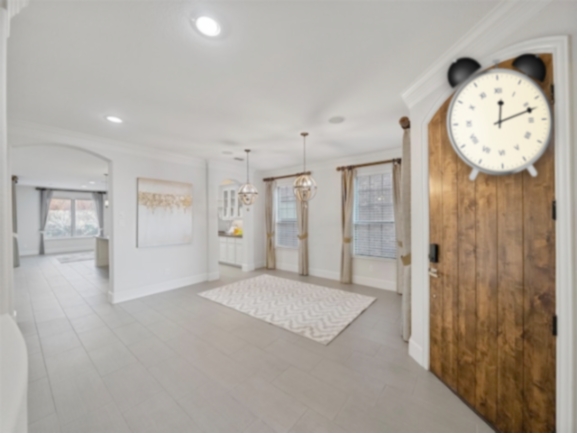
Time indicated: 12:12
